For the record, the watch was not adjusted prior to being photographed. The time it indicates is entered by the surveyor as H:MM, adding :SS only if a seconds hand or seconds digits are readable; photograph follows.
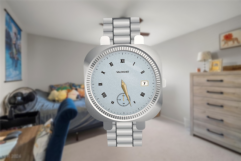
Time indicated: 5:27
